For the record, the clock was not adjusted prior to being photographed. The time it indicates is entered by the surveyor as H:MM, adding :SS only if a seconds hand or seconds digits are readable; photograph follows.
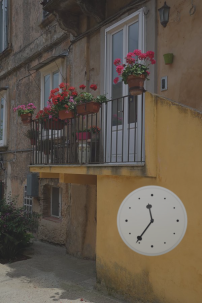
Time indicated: 11:36
